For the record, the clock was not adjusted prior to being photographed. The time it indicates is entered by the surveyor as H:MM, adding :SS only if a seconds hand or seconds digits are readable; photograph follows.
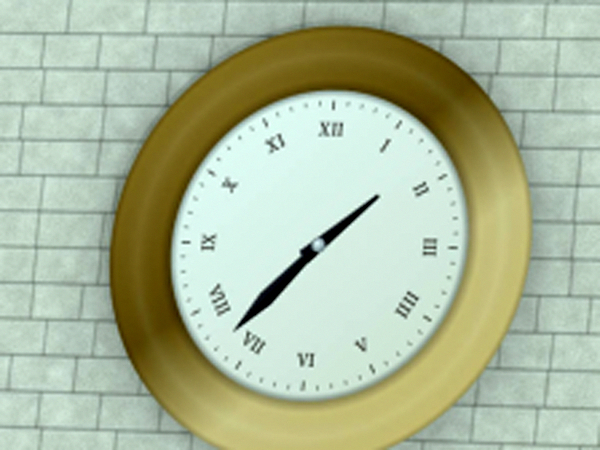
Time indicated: 1:37
